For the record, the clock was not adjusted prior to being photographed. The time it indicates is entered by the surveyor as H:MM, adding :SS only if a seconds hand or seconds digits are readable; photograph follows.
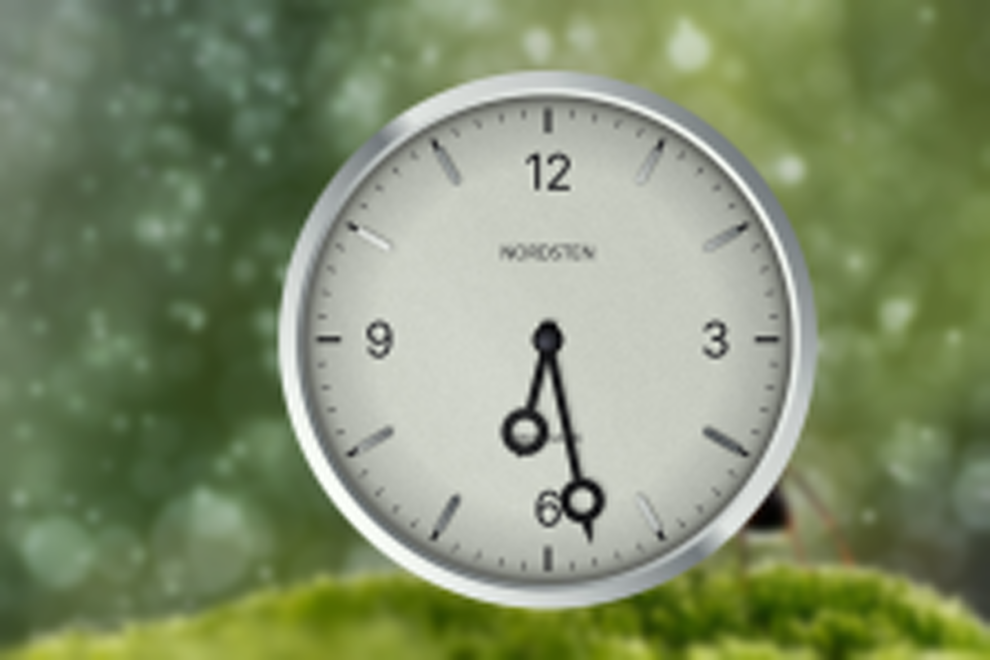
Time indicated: 6:28
